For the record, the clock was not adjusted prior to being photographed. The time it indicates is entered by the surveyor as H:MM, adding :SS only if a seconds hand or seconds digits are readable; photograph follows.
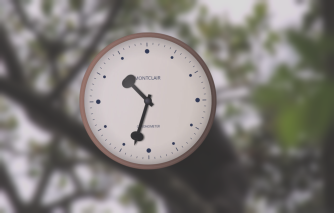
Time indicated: 10:33
